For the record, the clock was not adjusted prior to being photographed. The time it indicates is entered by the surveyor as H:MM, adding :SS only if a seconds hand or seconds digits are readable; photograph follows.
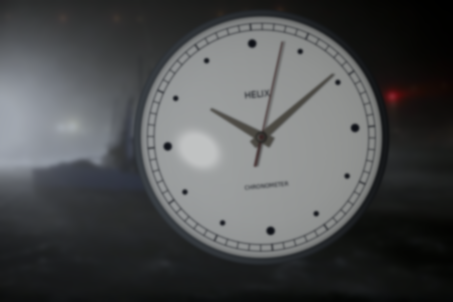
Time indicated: 10:09:03
